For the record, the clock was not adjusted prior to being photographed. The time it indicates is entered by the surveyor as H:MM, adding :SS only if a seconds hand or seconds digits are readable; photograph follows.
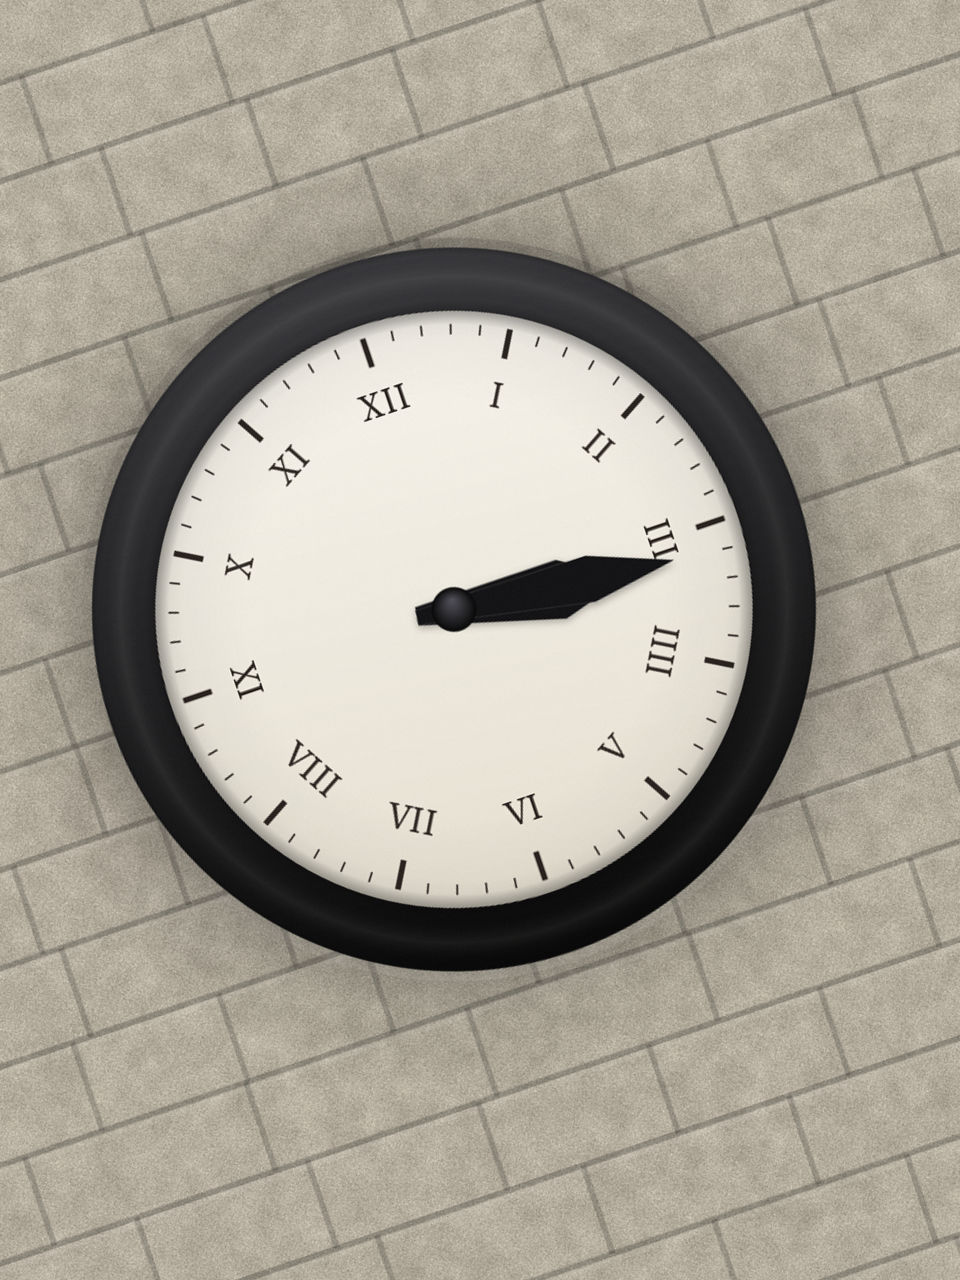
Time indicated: 3:16
